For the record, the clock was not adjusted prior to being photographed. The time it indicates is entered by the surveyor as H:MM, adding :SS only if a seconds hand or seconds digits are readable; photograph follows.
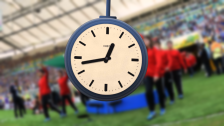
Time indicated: 12:43
